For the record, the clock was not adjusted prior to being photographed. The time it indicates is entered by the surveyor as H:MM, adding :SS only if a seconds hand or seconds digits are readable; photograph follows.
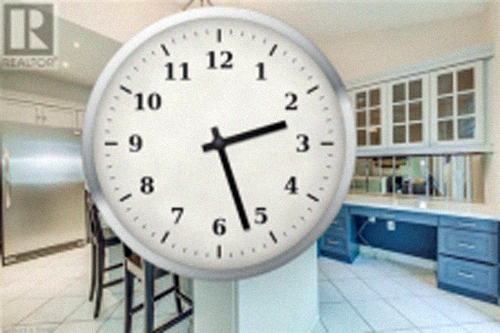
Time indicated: 2:27
